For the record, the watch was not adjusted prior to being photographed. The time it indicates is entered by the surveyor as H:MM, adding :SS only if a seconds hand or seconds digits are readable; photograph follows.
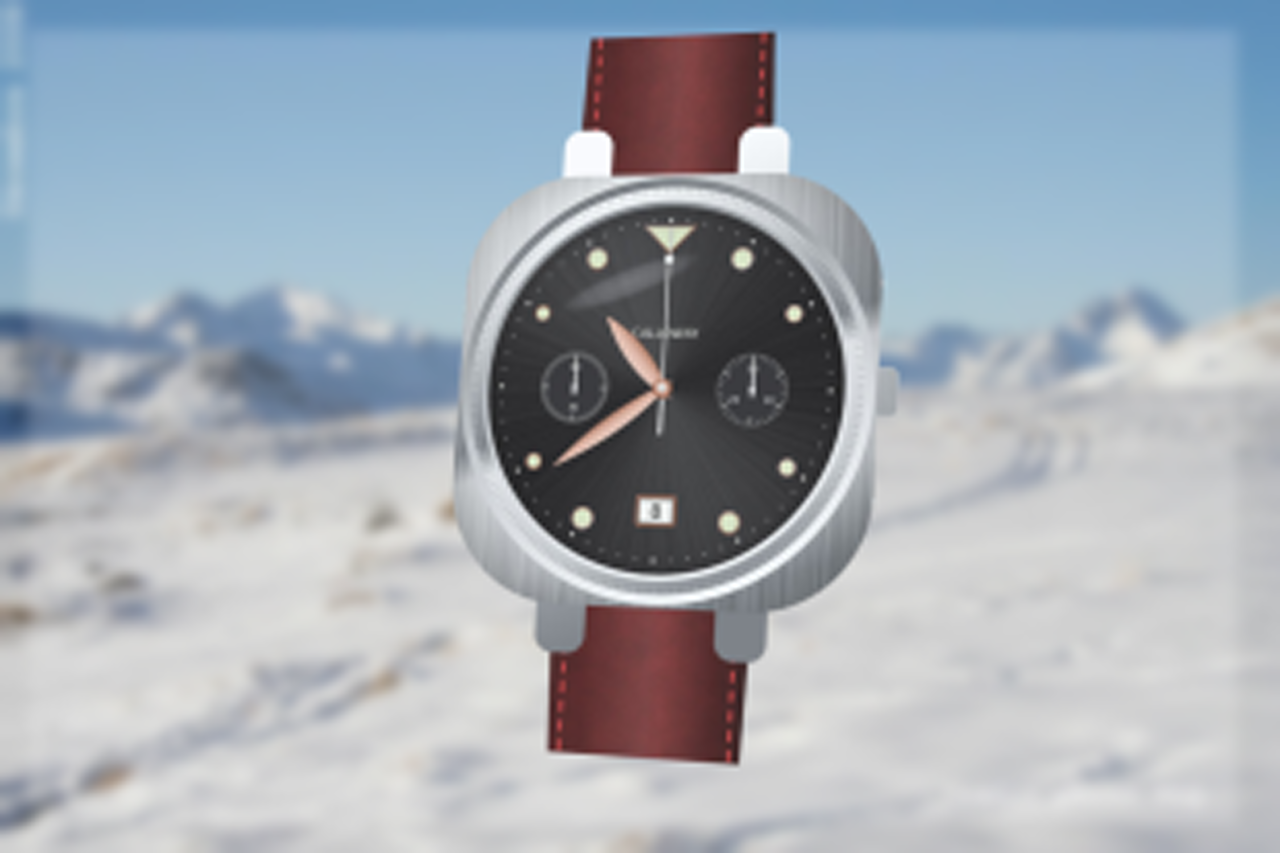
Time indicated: 10:39
